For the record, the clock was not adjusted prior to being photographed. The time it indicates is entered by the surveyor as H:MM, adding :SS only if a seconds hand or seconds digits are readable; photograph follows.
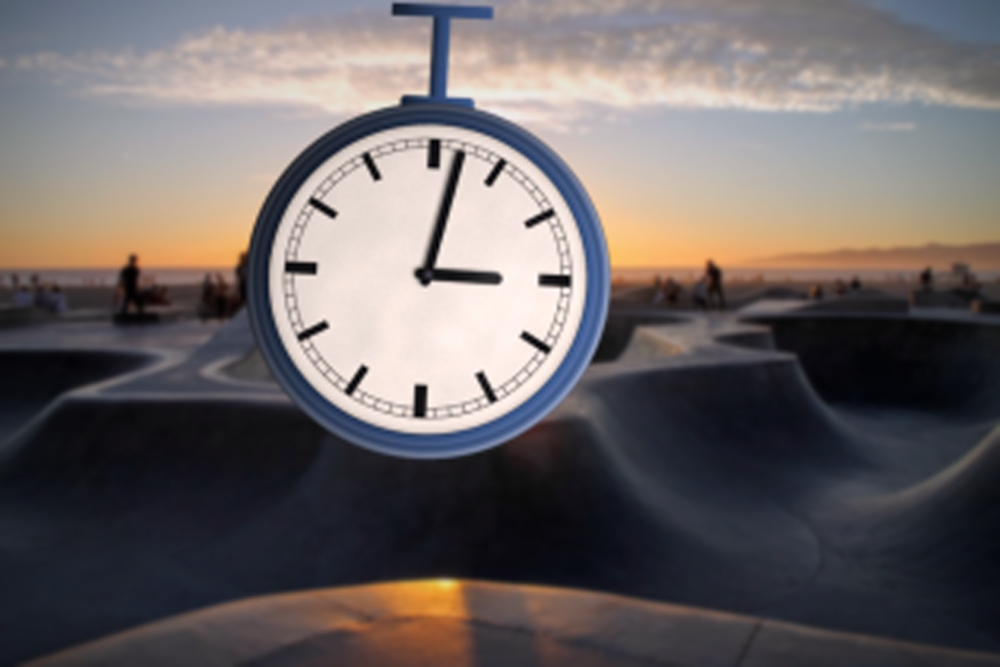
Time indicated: 3:02
